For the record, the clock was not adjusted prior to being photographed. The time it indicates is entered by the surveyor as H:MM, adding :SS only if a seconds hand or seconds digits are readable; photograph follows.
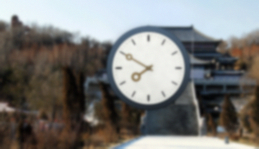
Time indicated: 7:50
